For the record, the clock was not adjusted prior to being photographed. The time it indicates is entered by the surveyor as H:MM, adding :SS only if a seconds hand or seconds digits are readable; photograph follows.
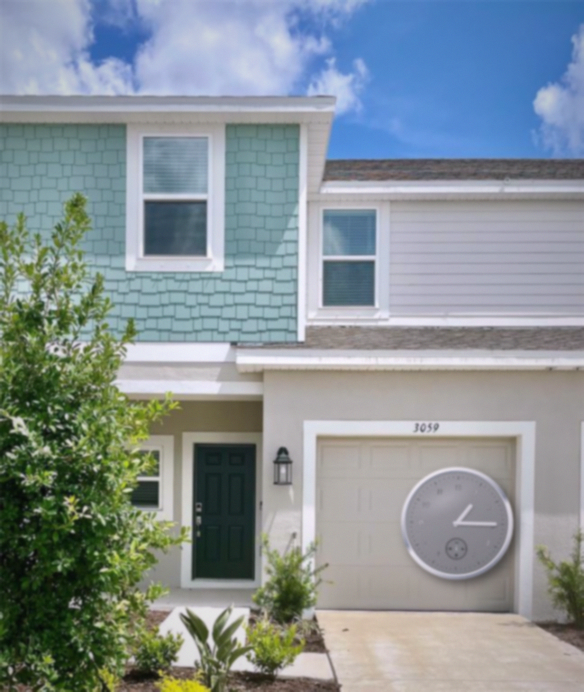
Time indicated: 1:15
